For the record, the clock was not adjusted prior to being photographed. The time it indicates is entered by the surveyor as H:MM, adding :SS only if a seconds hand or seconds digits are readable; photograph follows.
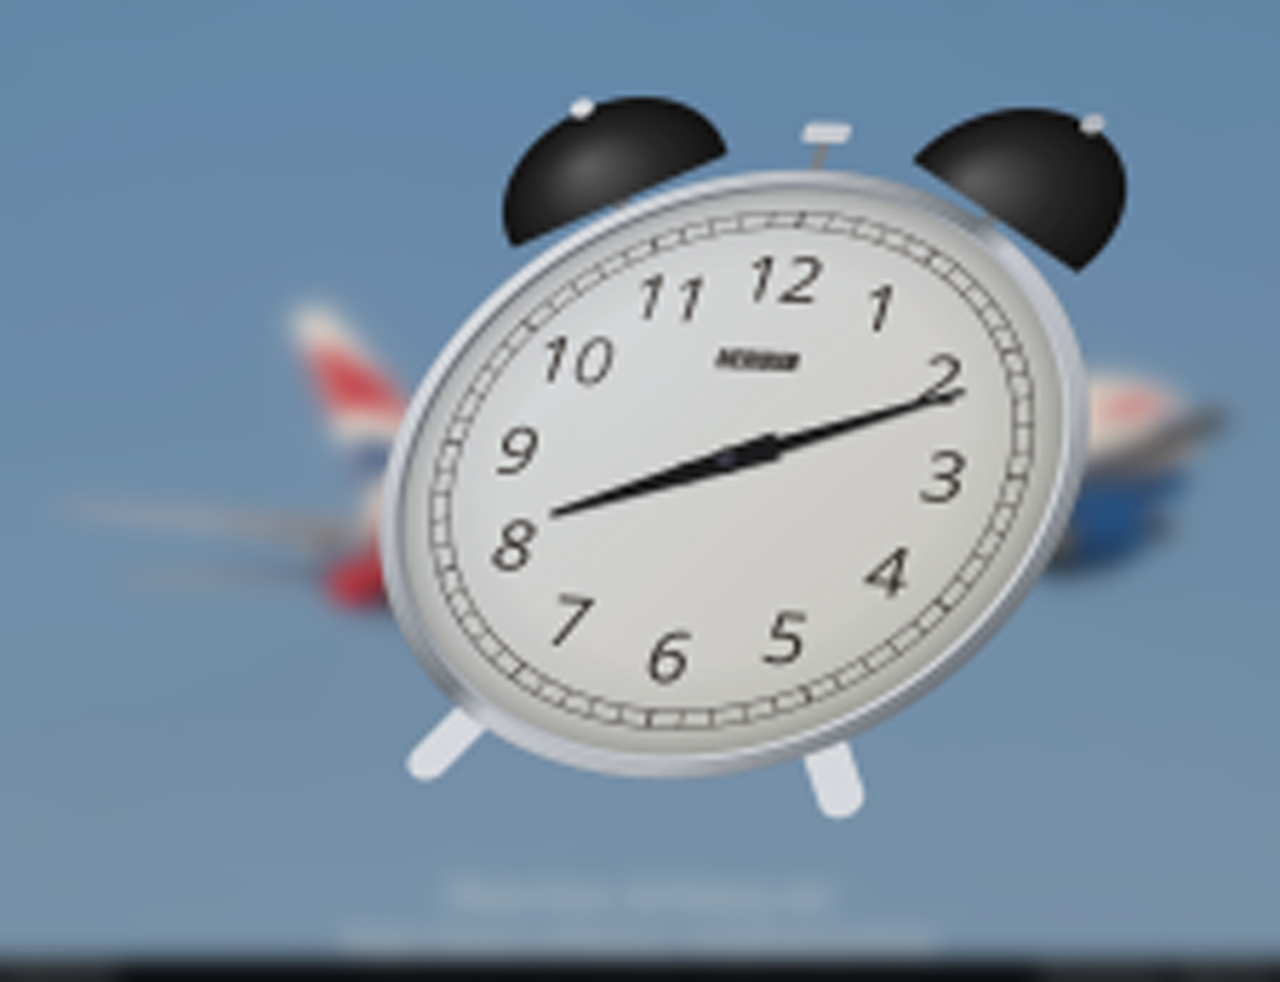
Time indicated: 8:11
